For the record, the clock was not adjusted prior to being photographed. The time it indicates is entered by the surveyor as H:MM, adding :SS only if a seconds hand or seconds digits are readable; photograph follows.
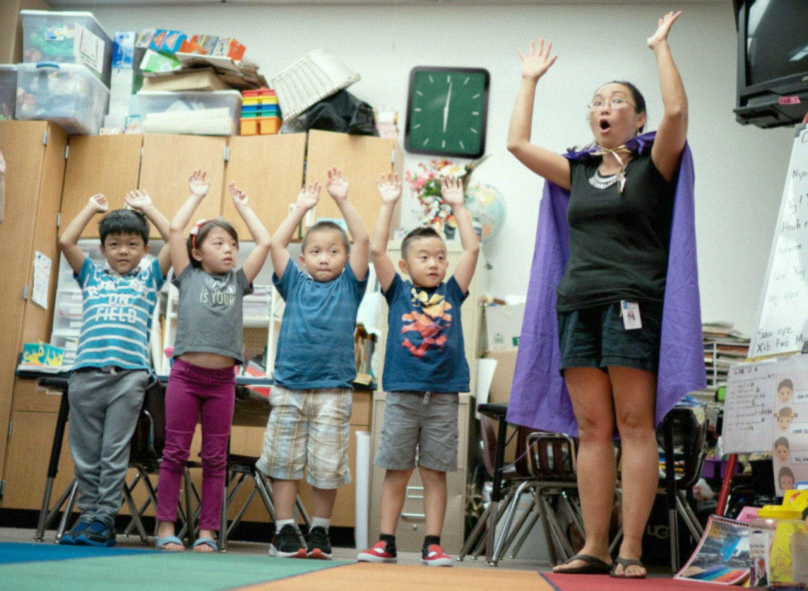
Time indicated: 6:01
